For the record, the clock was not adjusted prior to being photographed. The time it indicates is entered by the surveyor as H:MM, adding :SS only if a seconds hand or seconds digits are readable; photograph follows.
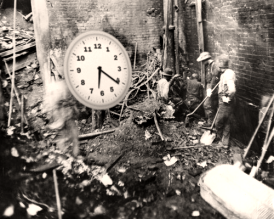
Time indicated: 6:21
